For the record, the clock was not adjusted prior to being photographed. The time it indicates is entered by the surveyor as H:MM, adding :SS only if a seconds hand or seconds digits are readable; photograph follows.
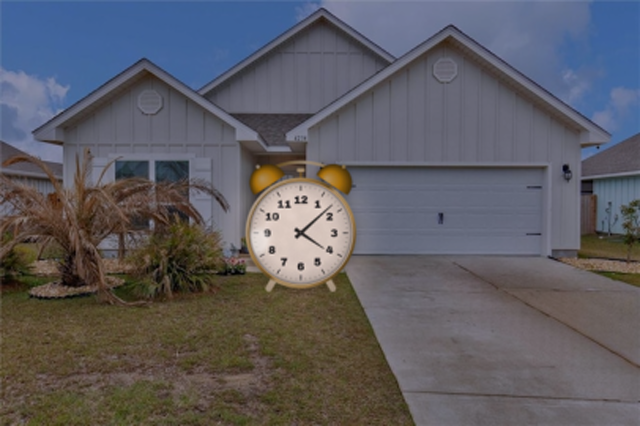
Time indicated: 4:08
